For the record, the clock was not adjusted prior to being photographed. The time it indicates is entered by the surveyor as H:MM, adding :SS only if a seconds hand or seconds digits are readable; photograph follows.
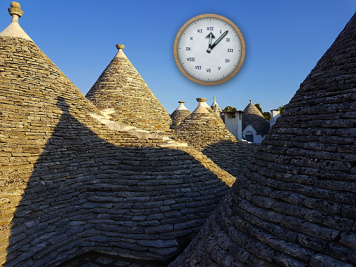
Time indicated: 12:07
